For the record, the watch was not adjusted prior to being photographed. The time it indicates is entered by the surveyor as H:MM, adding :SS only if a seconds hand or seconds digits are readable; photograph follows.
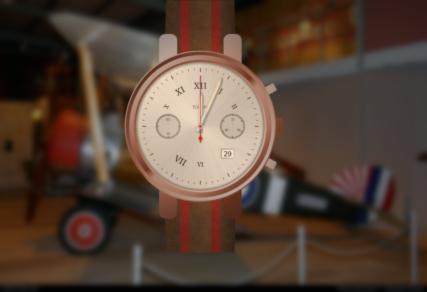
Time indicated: 12:04
